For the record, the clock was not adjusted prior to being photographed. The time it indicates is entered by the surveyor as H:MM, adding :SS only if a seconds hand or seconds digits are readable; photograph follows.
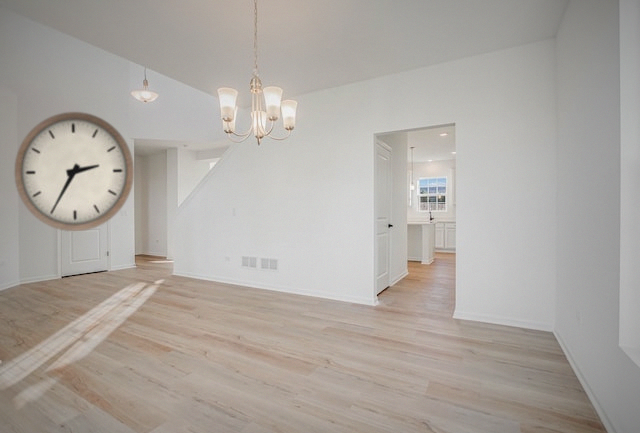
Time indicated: 2:35
